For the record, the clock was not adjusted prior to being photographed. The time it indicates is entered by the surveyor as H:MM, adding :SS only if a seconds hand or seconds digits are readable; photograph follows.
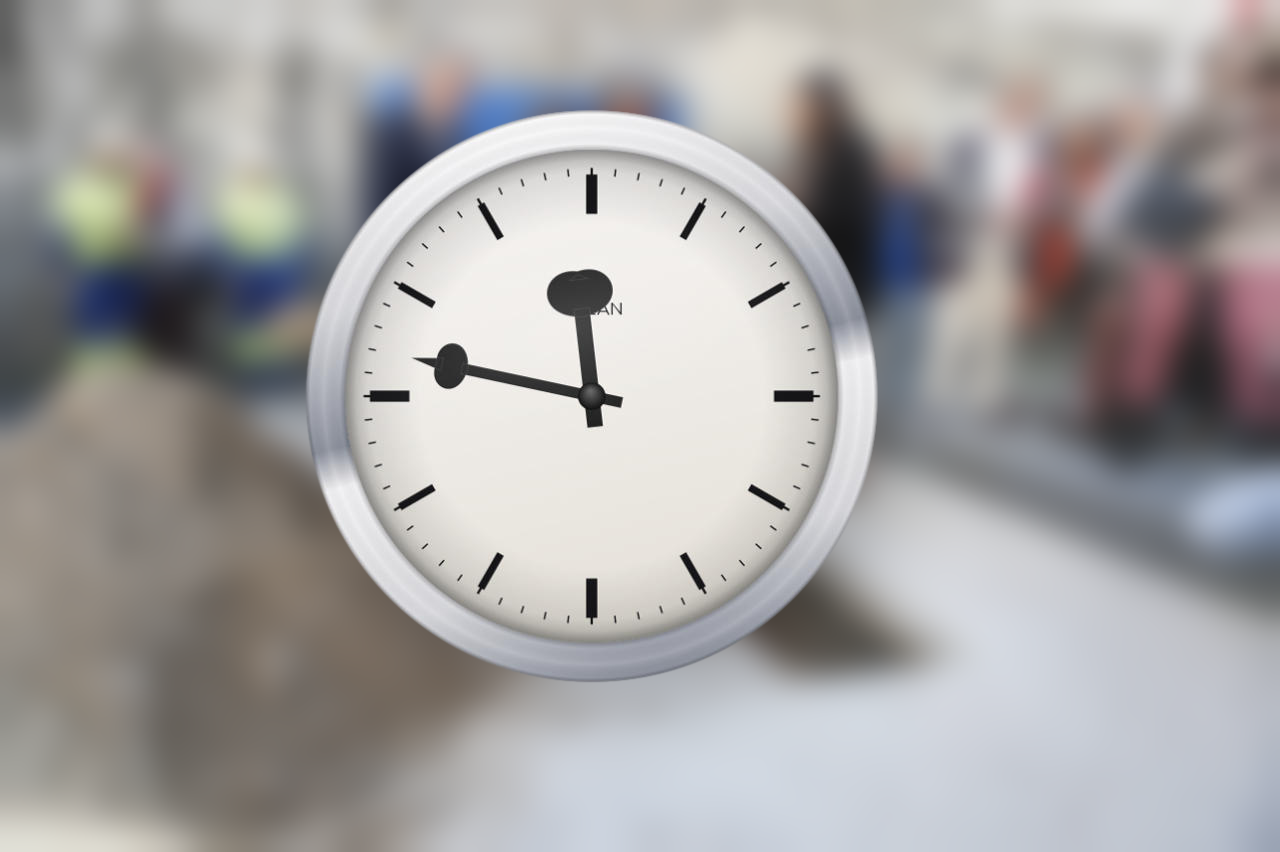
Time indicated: 11:47
